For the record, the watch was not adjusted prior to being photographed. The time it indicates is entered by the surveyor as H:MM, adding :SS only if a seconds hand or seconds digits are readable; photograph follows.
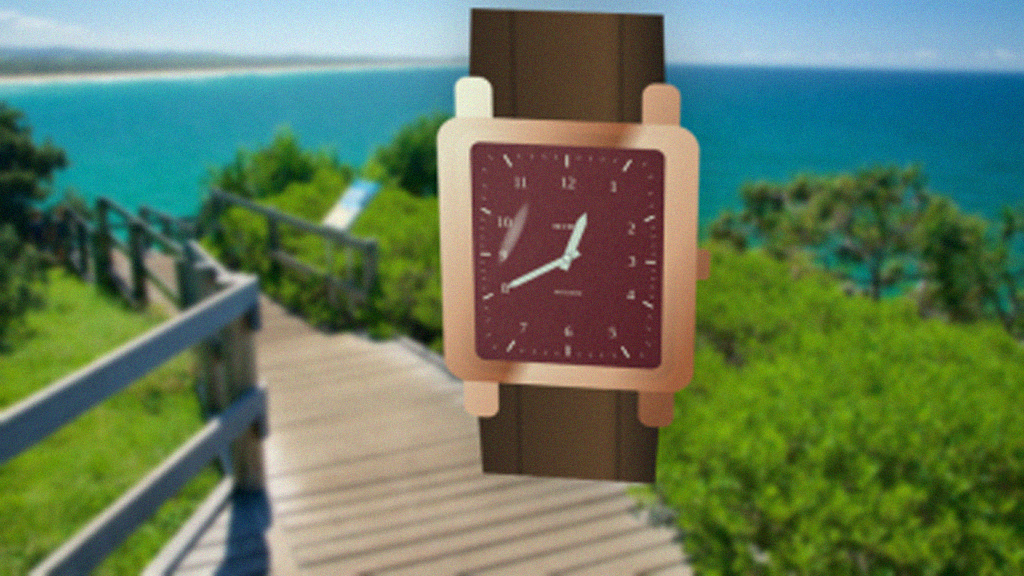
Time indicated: 12:40
